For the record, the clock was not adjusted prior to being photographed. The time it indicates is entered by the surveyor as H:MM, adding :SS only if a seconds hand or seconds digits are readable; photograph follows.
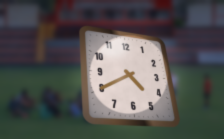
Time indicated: 4:40
